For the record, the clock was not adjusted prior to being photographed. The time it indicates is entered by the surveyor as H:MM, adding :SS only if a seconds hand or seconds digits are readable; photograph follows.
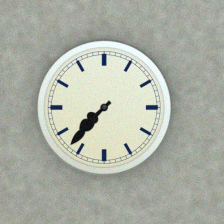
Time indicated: 7:37
